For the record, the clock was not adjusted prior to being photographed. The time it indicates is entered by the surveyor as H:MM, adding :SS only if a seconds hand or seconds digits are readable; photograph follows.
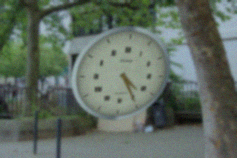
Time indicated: 4:25
